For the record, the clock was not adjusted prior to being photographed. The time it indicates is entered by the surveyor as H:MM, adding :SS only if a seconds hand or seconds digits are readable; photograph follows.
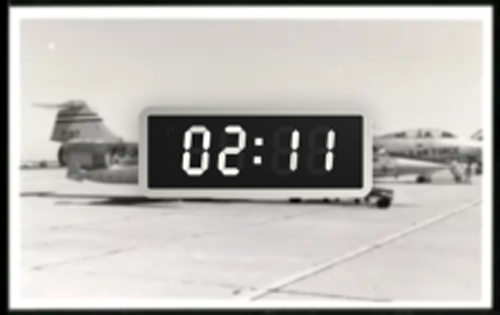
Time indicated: 2:11
